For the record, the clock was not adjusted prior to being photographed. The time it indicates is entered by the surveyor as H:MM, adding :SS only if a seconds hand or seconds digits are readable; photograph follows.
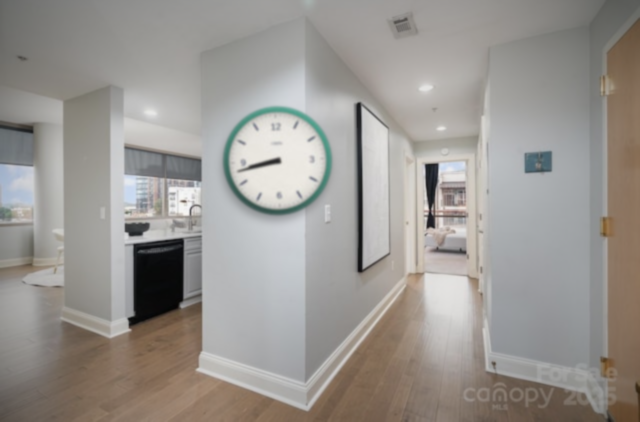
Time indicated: 8:43
